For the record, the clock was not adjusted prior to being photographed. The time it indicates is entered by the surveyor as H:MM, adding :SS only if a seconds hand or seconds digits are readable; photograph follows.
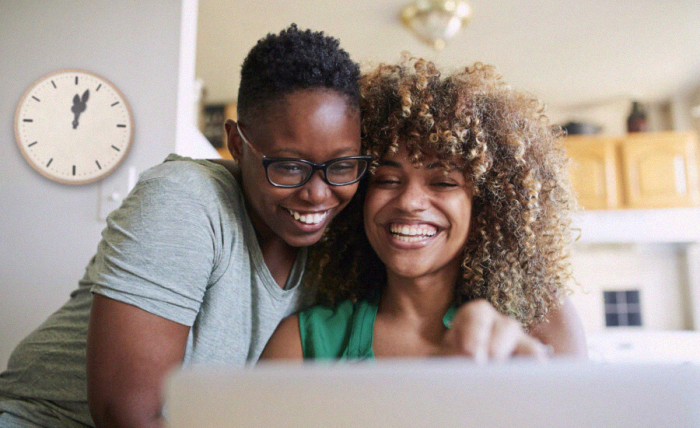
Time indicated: 12:03
